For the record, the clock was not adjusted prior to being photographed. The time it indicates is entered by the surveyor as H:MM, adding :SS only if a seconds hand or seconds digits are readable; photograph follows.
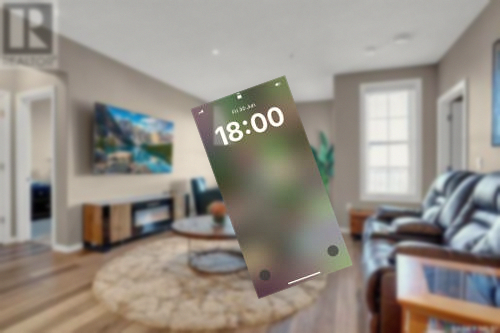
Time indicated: 18:00
